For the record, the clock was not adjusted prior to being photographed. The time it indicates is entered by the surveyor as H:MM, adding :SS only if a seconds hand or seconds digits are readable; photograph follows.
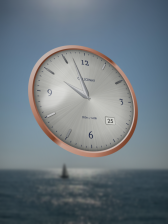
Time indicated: 9:57
